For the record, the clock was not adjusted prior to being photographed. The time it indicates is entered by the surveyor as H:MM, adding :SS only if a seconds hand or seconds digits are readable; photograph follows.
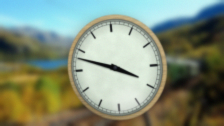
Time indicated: 3:48
